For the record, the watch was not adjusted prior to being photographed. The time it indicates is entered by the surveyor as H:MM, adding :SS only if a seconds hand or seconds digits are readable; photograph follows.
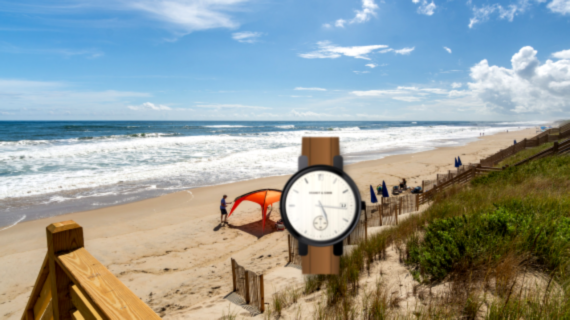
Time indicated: 5:16
